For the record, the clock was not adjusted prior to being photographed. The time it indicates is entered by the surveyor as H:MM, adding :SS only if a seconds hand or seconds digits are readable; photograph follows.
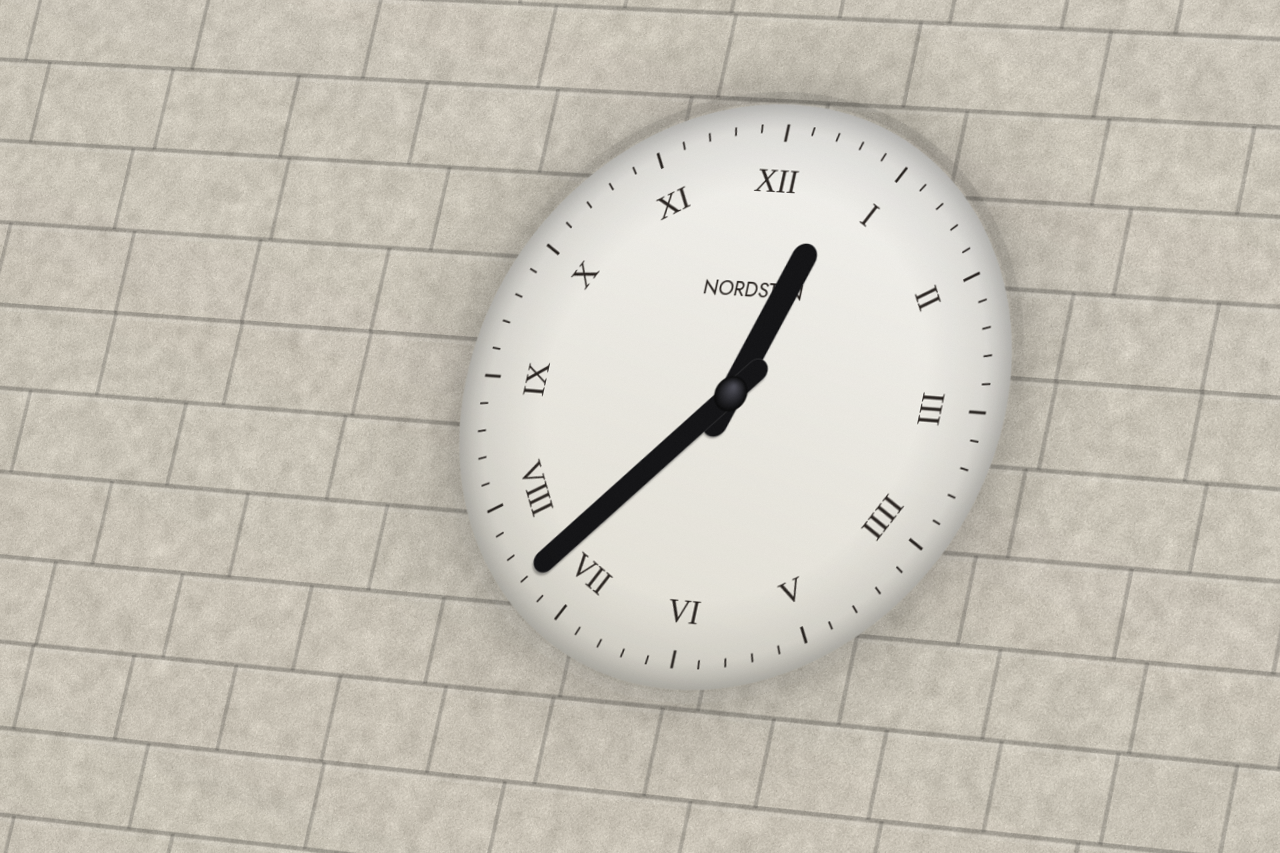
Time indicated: 12:37
